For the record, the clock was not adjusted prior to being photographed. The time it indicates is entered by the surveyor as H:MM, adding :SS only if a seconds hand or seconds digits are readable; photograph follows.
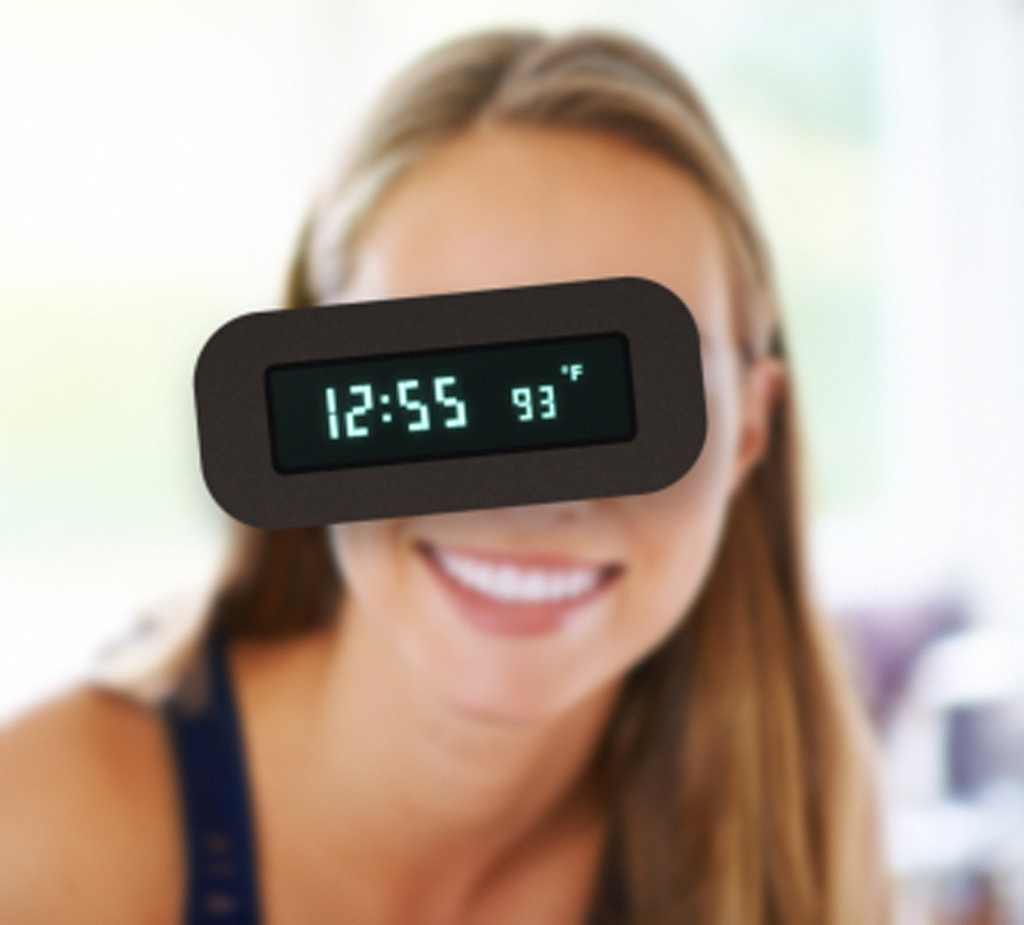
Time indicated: 12:55
